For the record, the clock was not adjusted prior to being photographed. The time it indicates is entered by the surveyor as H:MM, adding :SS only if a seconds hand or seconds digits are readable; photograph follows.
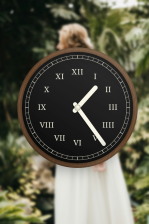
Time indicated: 1:24
